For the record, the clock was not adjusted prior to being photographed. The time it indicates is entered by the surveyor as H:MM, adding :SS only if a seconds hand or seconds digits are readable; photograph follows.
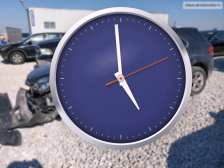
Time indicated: 4:59:11
